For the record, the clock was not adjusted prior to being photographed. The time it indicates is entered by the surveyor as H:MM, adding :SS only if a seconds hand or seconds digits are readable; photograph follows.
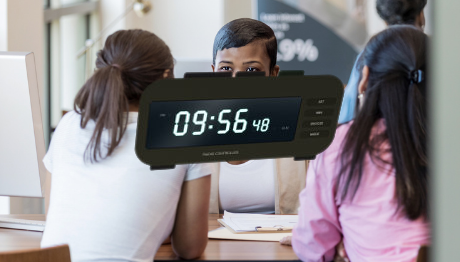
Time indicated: 9:56:48
